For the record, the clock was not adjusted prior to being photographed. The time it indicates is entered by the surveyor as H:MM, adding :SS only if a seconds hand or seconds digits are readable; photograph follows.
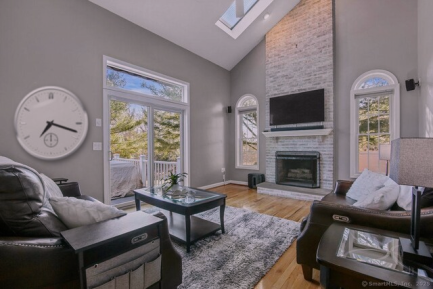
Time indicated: 7:18
